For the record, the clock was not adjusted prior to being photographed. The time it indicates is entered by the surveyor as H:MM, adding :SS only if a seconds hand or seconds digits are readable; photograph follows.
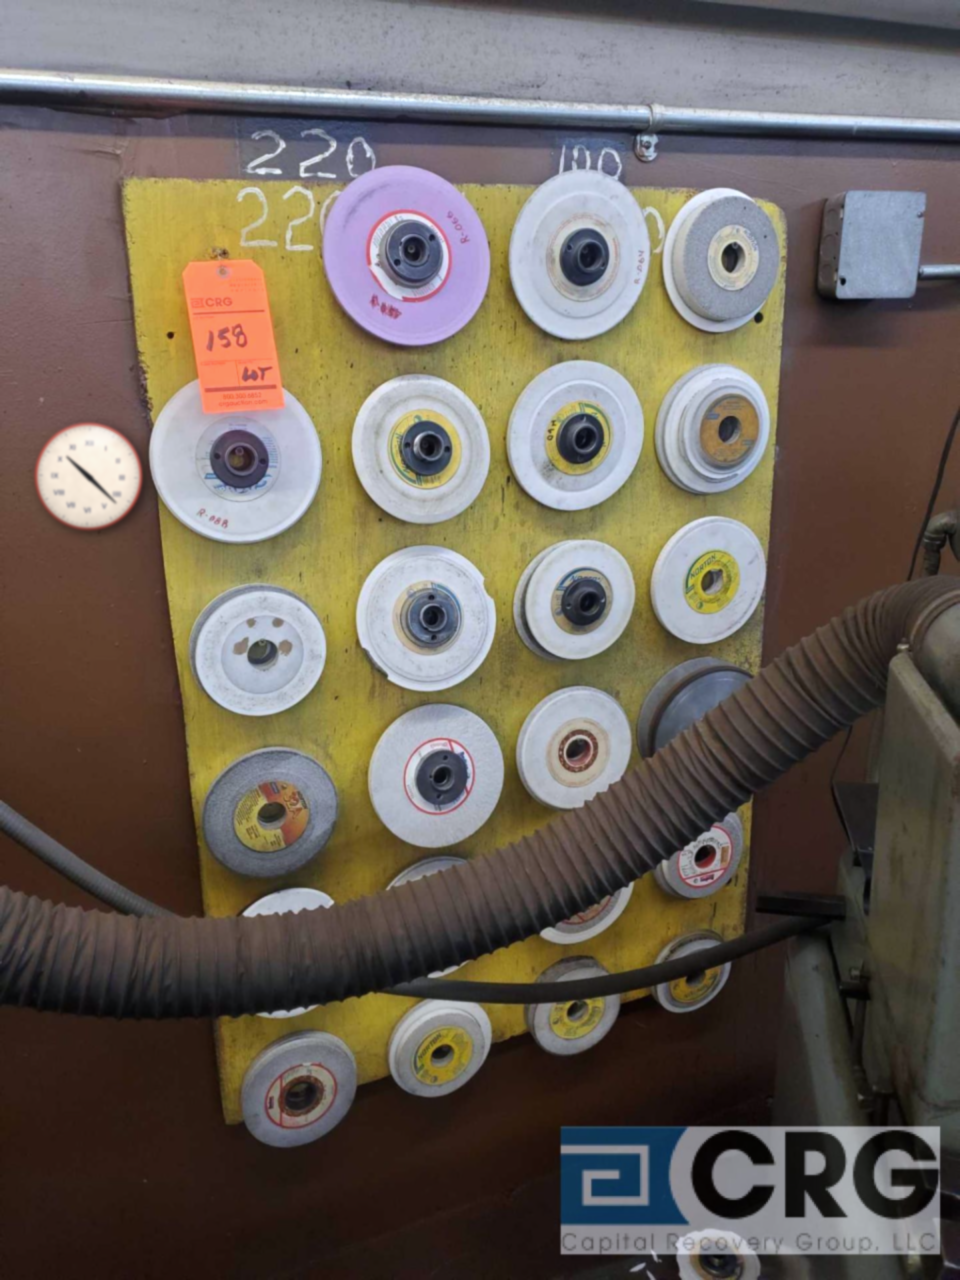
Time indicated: 10:22
